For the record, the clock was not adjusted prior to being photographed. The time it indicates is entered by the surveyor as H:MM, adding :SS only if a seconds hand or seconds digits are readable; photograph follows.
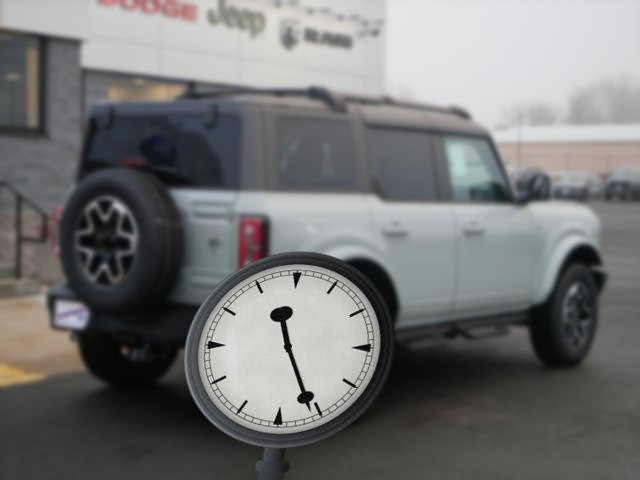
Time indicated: 11:26
